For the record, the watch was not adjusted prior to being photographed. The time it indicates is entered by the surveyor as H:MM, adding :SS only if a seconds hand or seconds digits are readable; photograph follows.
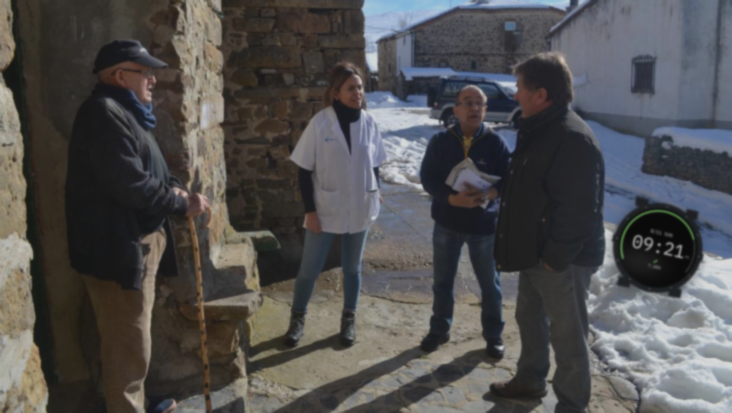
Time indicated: 9:21
